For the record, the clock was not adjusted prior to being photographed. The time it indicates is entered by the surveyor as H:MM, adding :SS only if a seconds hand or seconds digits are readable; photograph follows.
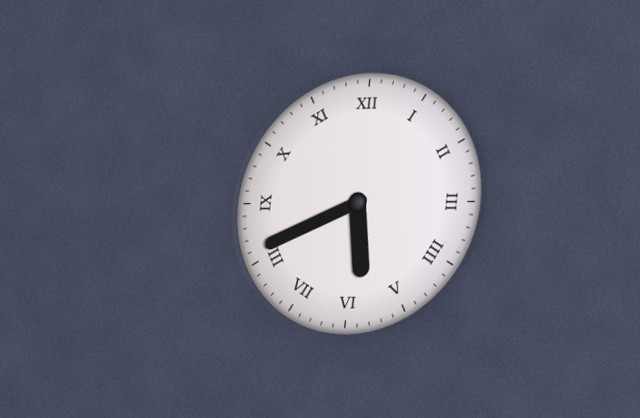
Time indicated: 5:41
